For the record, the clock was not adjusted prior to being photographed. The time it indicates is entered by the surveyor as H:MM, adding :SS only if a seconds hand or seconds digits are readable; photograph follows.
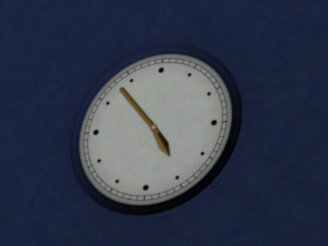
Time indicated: 4:53
